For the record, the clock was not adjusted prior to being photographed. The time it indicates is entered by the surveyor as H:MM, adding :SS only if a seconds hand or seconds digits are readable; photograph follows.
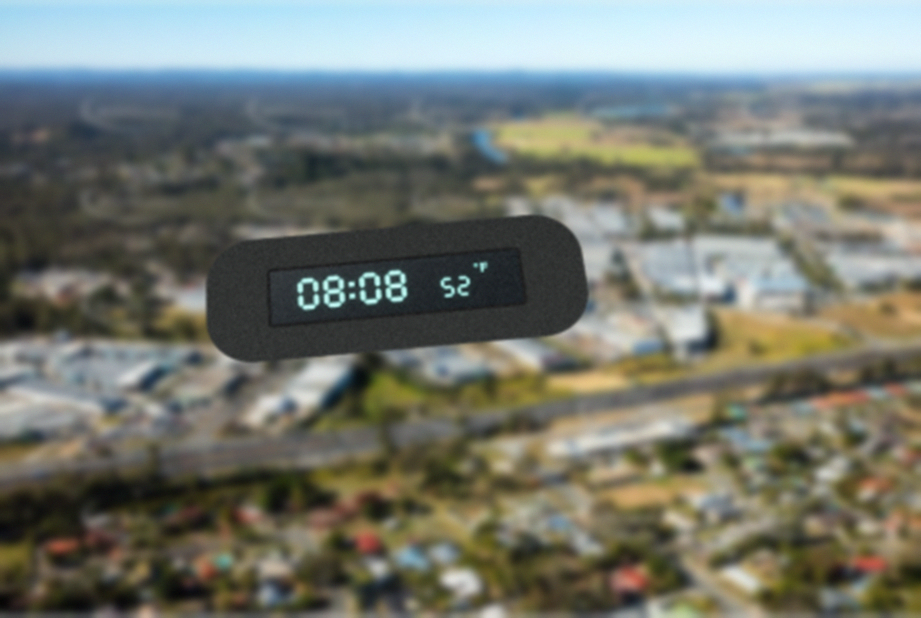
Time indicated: 8:08
